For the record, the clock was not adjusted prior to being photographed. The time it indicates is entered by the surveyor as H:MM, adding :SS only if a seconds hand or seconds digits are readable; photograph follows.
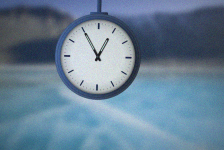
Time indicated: 12:55
